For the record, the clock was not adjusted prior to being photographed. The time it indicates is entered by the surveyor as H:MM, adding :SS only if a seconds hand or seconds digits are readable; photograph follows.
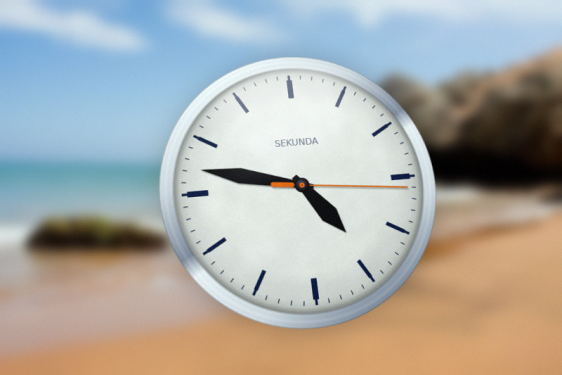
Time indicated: 4:47:16
